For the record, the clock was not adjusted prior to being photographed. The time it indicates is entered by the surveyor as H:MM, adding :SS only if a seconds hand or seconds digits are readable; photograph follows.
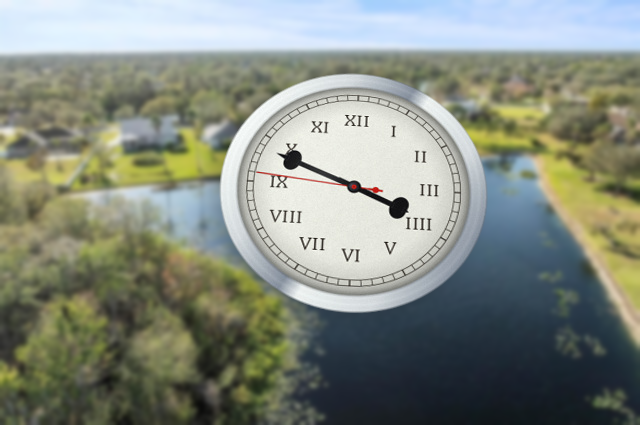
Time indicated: 3:48:46
